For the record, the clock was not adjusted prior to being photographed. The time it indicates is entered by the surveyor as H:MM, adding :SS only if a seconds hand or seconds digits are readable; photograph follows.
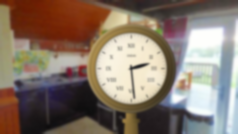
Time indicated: 2:29
